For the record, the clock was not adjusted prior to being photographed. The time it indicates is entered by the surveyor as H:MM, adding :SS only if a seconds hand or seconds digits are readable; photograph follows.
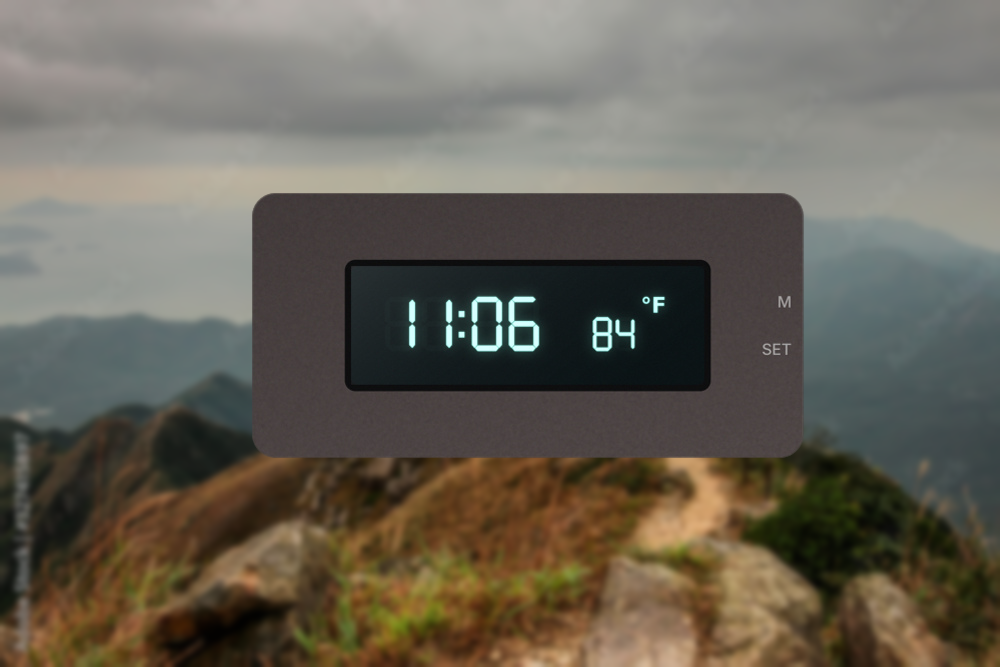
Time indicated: 11:06
